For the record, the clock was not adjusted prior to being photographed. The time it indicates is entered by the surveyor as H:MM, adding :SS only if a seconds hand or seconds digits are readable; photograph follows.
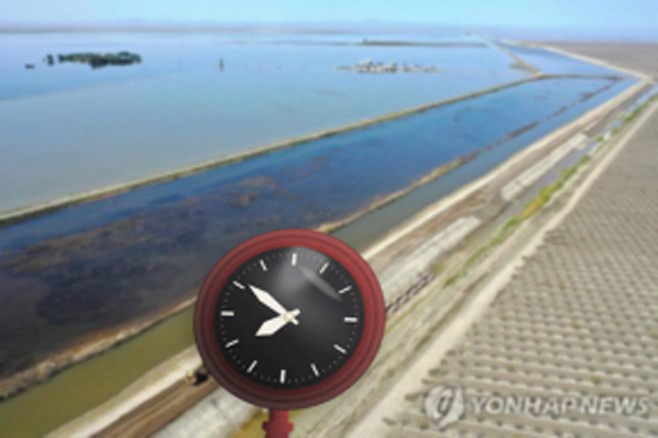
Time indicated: 7:51
